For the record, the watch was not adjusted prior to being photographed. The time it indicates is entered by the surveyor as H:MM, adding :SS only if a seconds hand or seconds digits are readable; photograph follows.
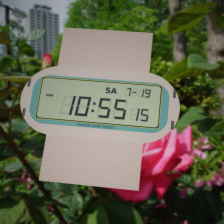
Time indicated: 10:55:15
